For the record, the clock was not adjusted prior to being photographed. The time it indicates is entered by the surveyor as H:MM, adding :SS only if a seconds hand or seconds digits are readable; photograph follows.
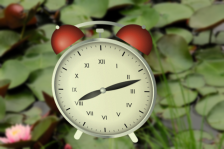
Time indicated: 8:12
